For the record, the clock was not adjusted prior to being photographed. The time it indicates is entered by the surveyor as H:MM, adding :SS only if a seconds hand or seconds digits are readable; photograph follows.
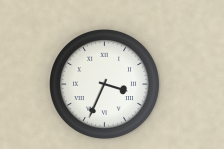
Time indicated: 3:34
